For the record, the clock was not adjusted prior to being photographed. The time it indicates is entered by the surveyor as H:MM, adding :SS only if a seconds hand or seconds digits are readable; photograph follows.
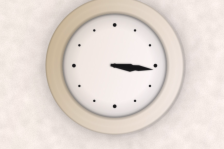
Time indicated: 3:16
